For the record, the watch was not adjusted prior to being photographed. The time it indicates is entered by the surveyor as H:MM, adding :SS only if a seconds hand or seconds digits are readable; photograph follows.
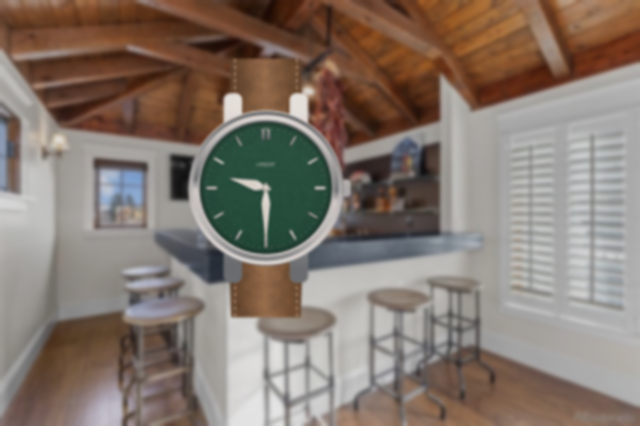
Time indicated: 9:30
